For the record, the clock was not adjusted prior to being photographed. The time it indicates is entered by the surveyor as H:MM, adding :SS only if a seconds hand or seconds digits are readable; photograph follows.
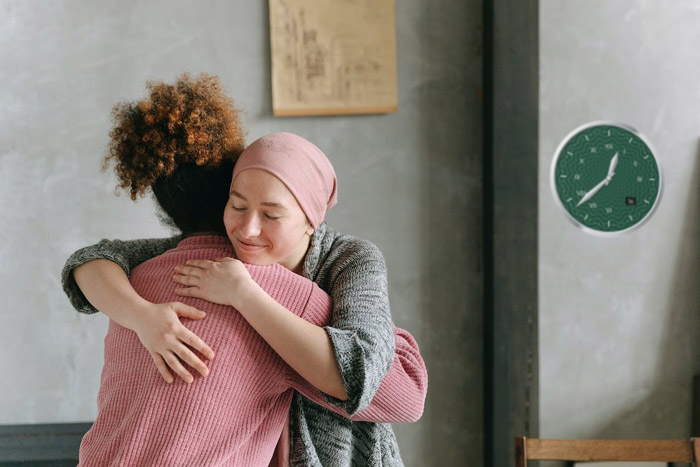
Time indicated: 12:38
